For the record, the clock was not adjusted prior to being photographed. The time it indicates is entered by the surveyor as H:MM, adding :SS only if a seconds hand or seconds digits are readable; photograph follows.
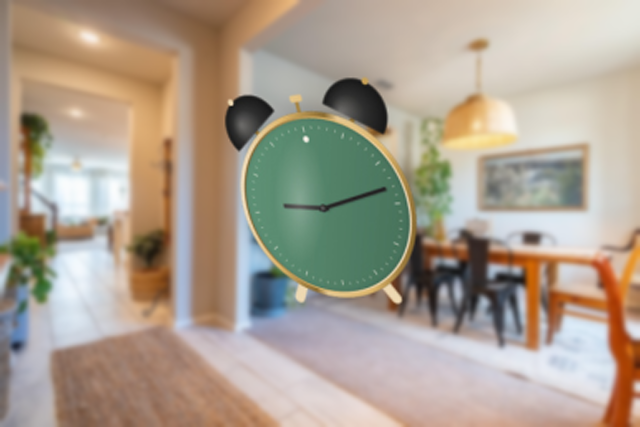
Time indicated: 9:13
